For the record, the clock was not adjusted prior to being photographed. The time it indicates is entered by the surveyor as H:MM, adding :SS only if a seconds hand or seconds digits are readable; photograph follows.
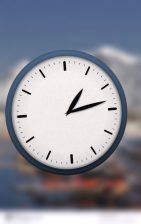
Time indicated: 1:13
